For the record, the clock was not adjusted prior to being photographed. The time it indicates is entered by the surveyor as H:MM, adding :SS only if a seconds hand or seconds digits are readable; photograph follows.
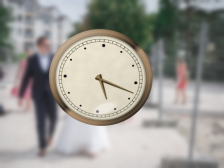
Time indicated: 5:18
